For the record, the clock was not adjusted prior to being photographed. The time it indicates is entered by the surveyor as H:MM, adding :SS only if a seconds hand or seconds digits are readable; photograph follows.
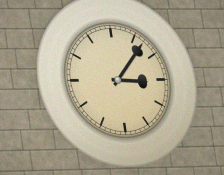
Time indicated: 3:07
